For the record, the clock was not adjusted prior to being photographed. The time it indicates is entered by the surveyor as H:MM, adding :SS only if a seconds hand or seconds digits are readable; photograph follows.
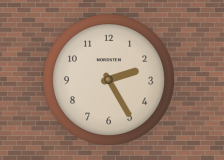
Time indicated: 2:25
